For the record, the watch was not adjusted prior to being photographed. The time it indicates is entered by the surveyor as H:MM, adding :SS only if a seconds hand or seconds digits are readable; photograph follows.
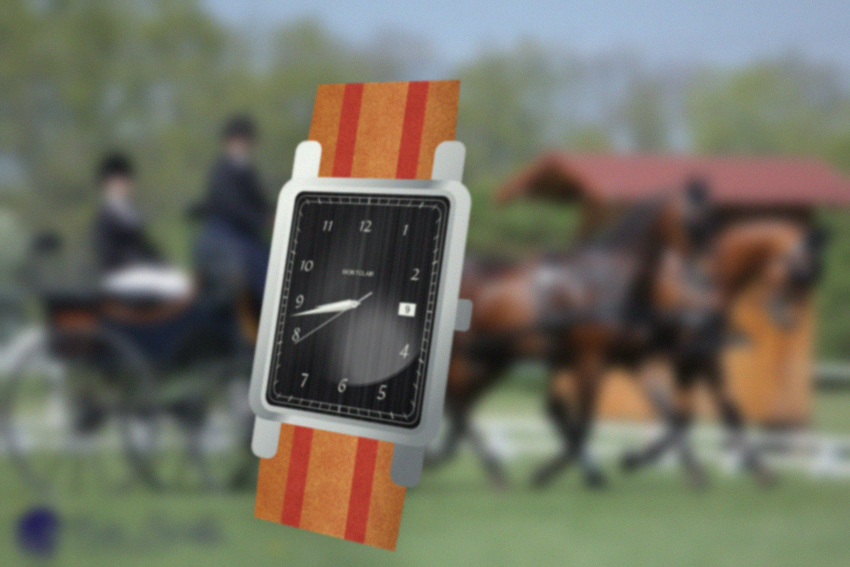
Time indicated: 8:42:39
